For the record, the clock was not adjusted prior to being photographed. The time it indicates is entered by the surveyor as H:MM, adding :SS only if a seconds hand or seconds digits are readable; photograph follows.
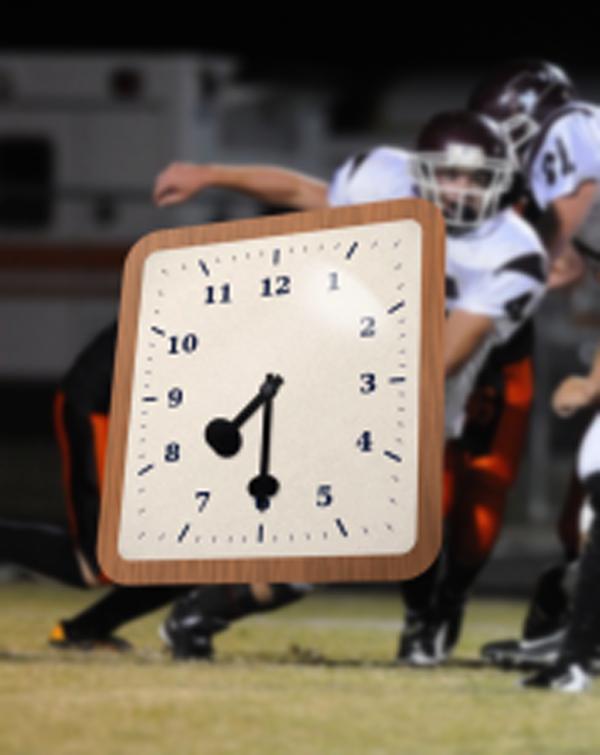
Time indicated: 7:30
